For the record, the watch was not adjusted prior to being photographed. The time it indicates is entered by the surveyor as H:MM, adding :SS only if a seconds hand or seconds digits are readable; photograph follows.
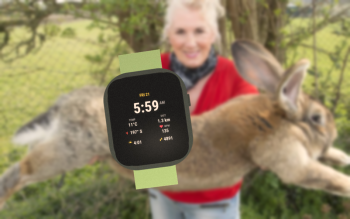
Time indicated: 5:59
